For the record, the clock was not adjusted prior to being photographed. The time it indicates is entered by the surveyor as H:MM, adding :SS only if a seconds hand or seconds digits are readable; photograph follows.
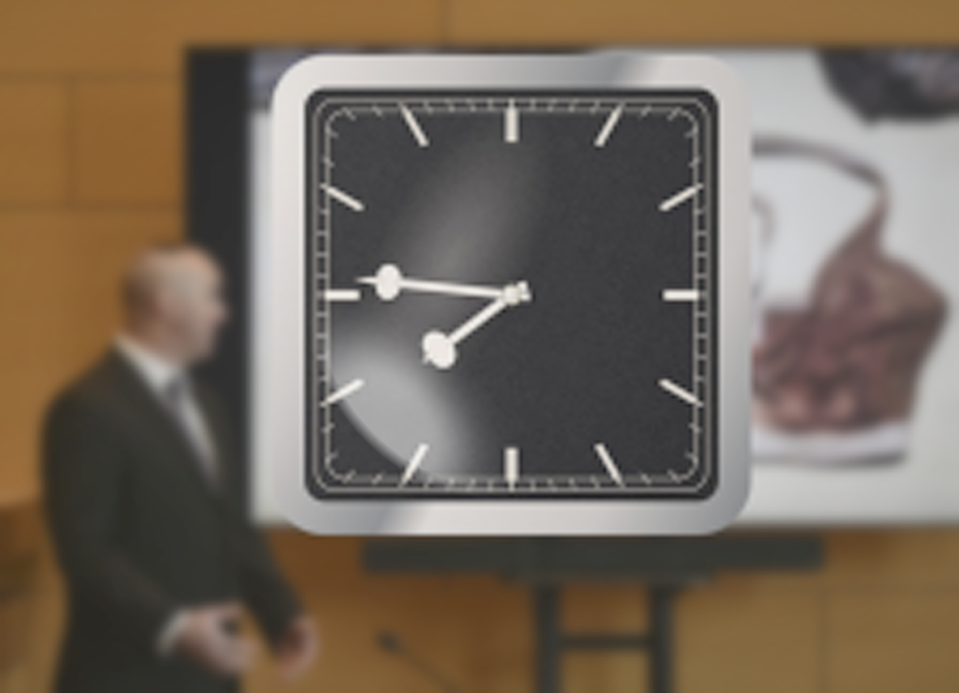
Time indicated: 7:46
